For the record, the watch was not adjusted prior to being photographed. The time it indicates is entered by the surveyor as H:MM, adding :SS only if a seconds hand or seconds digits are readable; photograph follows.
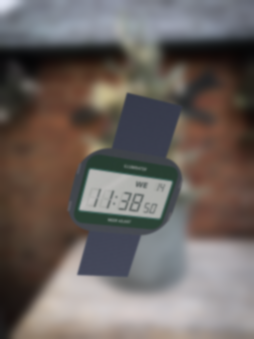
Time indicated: 11:38
